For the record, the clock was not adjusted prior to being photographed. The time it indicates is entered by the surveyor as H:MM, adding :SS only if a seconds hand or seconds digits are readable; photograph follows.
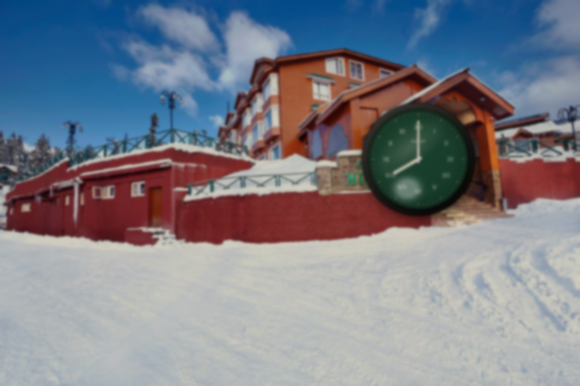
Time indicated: 8:00
